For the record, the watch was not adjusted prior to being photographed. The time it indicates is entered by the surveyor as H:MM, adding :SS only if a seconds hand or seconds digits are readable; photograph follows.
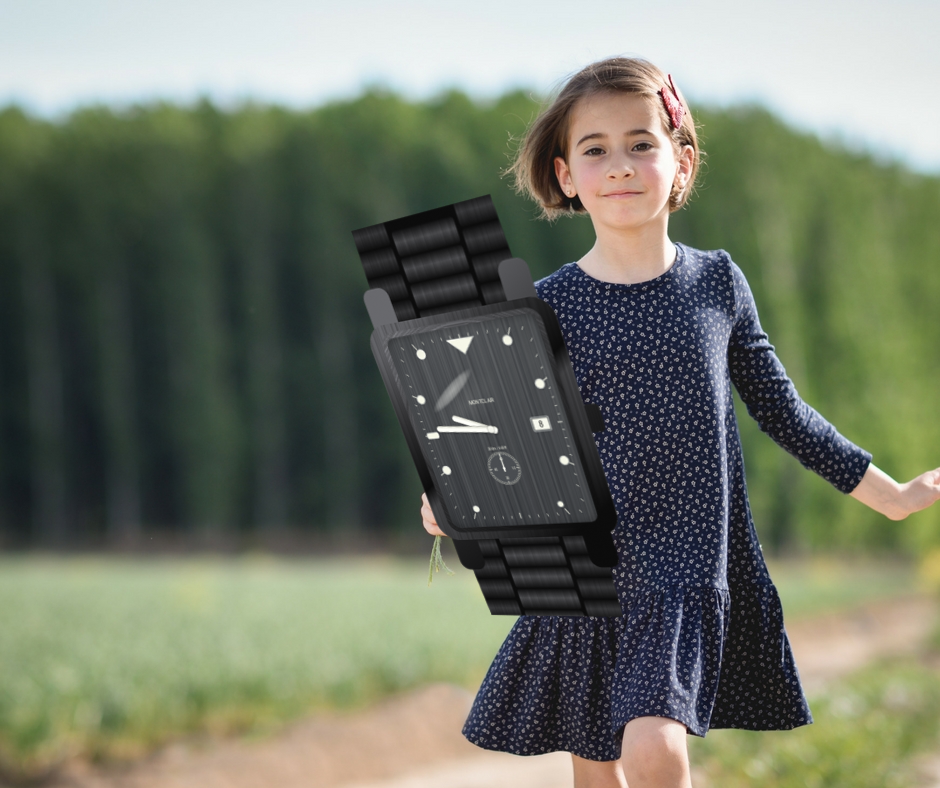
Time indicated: 9:46
